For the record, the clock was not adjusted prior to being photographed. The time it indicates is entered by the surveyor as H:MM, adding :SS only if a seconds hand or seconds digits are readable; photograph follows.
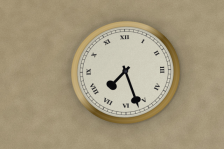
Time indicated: 7:27
